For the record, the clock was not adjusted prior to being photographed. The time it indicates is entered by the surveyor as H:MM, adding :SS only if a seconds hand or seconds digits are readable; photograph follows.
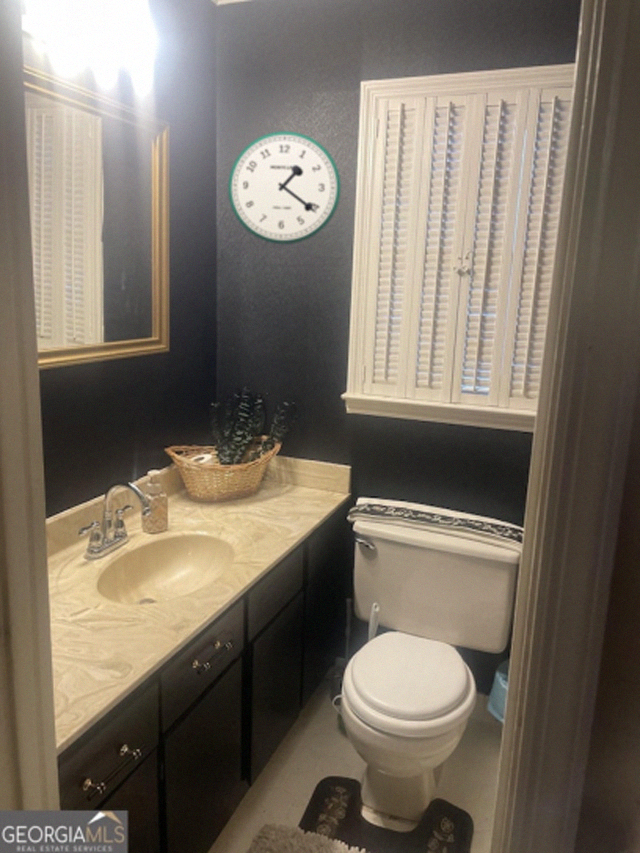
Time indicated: 1:21
